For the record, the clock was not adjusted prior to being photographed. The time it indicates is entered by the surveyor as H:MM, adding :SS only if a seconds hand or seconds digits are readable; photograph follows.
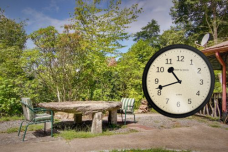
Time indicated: 10:42
